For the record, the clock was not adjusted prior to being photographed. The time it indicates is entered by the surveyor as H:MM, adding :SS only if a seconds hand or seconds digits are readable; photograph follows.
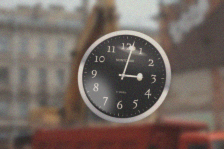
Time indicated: 3:02
